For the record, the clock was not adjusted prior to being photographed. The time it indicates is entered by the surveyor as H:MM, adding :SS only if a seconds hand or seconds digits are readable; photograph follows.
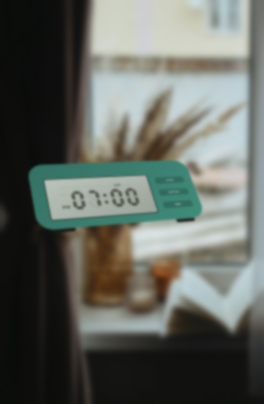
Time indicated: 7:00
